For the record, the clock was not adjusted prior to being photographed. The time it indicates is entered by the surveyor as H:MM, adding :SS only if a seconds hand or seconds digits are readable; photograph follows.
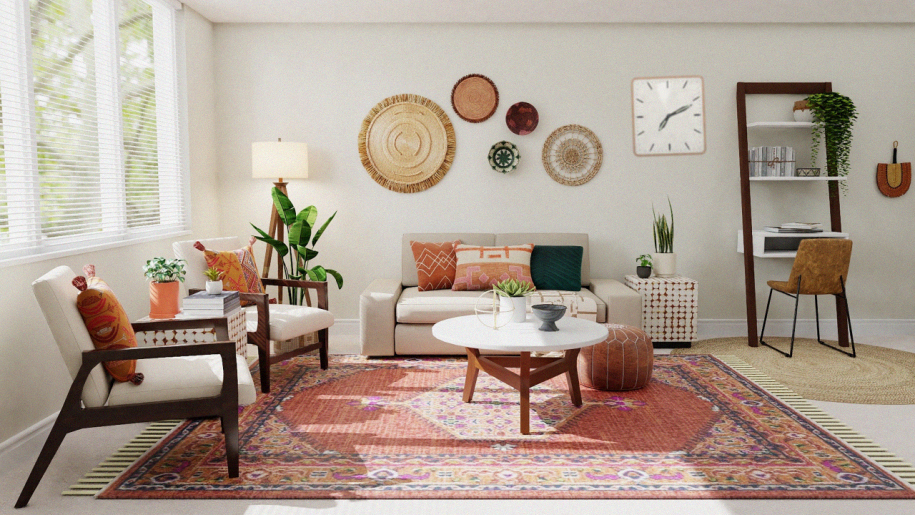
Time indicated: 7:11
